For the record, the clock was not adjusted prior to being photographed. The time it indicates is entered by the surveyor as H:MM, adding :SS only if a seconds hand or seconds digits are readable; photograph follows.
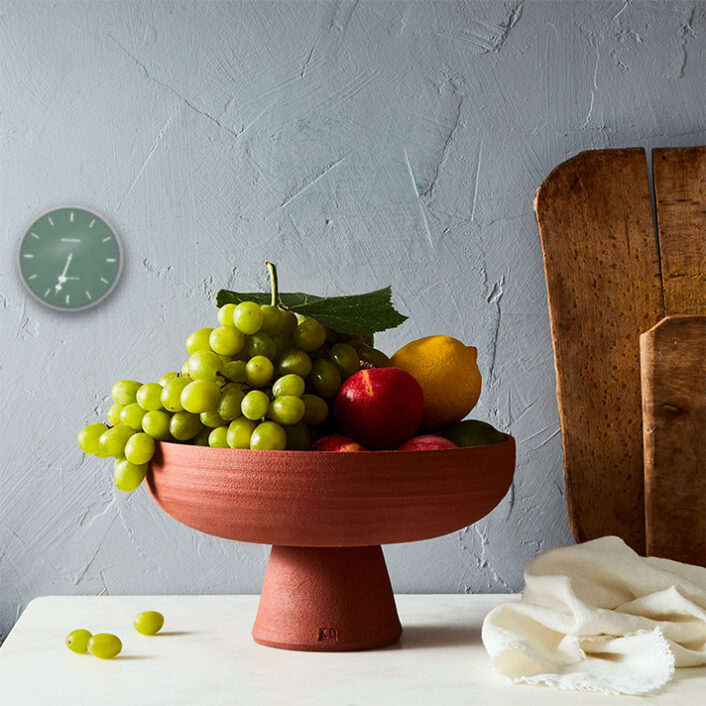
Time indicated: 6:33
